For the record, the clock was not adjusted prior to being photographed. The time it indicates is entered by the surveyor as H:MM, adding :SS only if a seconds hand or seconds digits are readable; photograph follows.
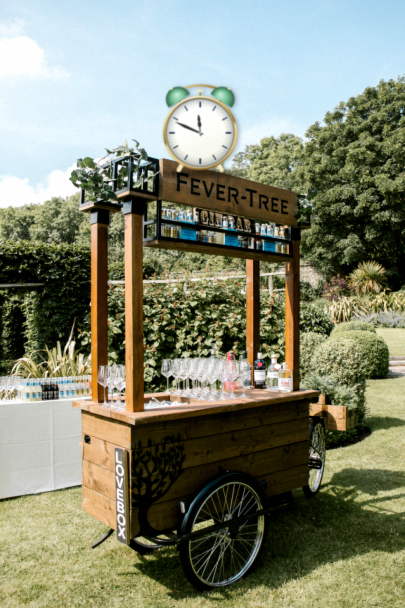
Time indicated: 11:49
